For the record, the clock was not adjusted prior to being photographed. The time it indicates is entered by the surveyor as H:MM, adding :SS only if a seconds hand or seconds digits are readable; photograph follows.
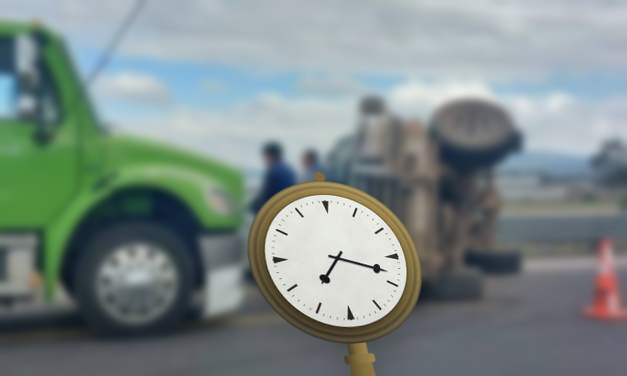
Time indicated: 7:18
